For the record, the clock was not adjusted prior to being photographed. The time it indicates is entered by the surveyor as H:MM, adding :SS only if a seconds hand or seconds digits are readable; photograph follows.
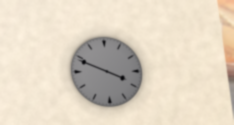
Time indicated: 3:49
